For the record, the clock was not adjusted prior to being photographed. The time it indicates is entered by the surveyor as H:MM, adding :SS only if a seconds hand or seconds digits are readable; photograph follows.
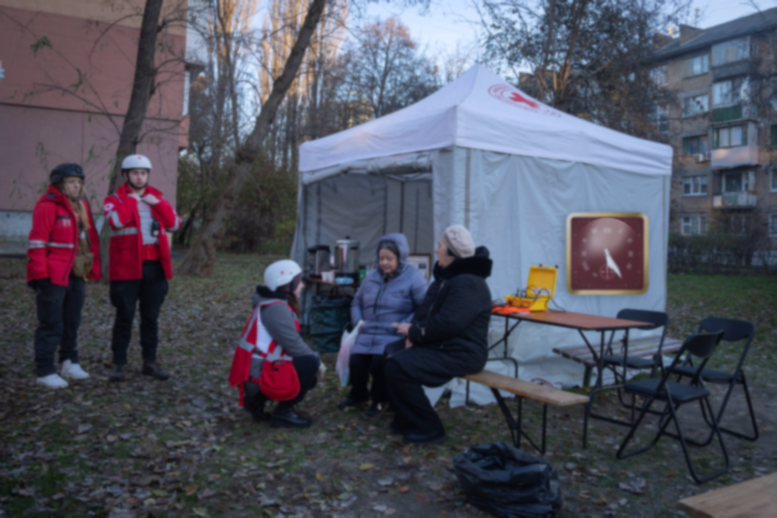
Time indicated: 5:25
